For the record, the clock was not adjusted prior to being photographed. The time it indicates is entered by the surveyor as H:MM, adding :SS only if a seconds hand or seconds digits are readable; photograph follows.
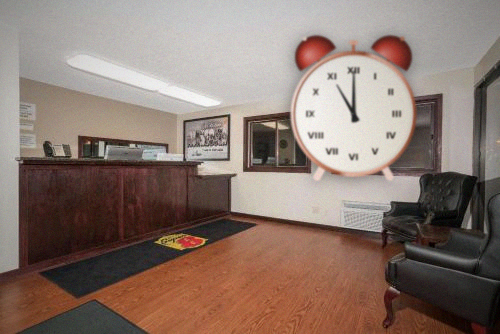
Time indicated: 11:00
